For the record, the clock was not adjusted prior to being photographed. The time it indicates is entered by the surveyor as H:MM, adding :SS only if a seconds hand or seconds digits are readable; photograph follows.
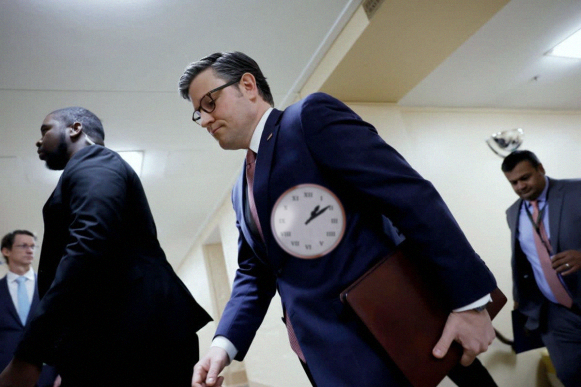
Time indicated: 1:09
